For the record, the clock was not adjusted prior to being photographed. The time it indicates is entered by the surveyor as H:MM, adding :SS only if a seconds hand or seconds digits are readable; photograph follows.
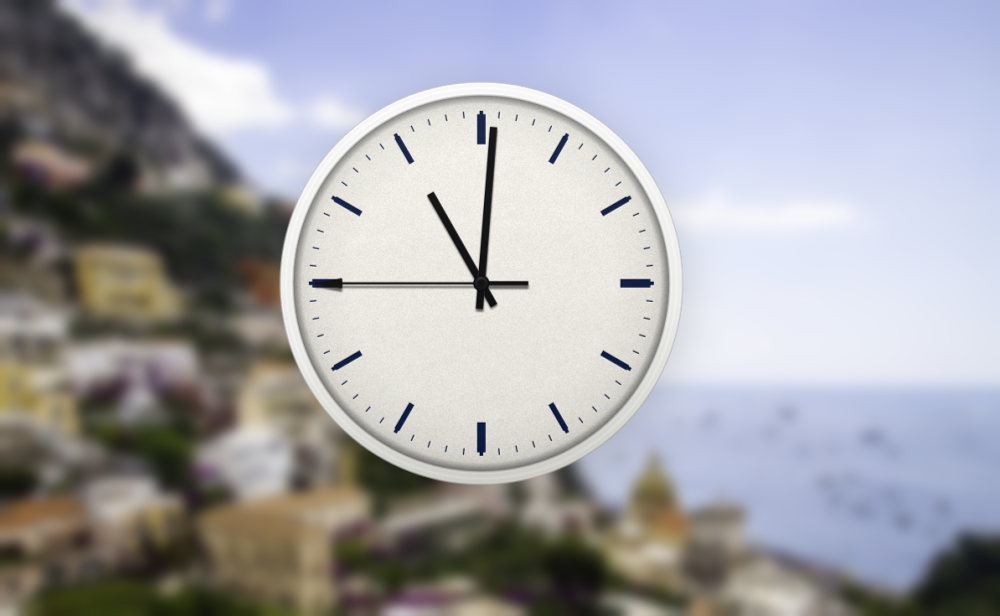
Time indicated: 11:00:45
